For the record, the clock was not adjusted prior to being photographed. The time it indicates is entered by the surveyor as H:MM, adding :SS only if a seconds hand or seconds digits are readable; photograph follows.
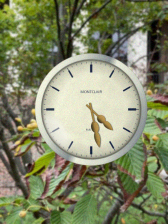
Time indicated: 4:28
